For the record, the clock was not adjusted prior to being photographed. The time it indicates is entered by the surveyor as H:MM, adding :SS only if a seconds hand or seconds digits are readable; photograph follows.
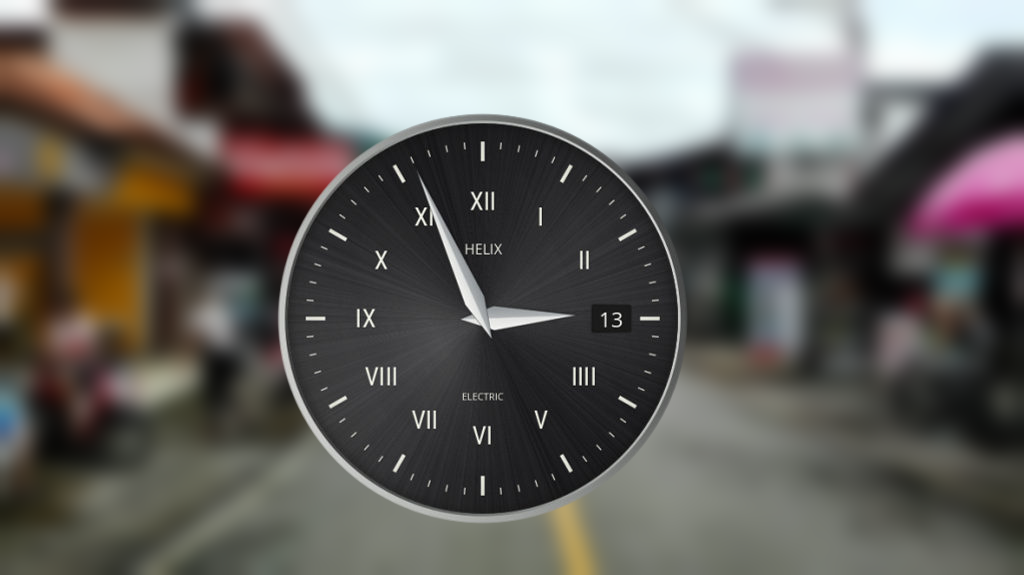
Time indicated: 2:56
